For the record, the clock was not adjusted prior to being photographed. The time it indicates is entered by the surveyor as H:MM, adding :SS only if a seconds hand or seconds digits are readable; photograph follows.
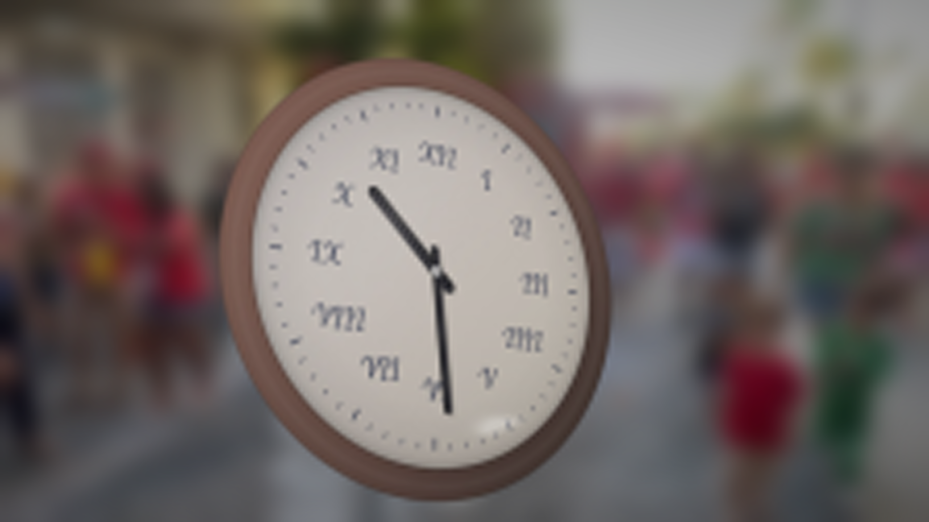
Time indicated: 10:29
